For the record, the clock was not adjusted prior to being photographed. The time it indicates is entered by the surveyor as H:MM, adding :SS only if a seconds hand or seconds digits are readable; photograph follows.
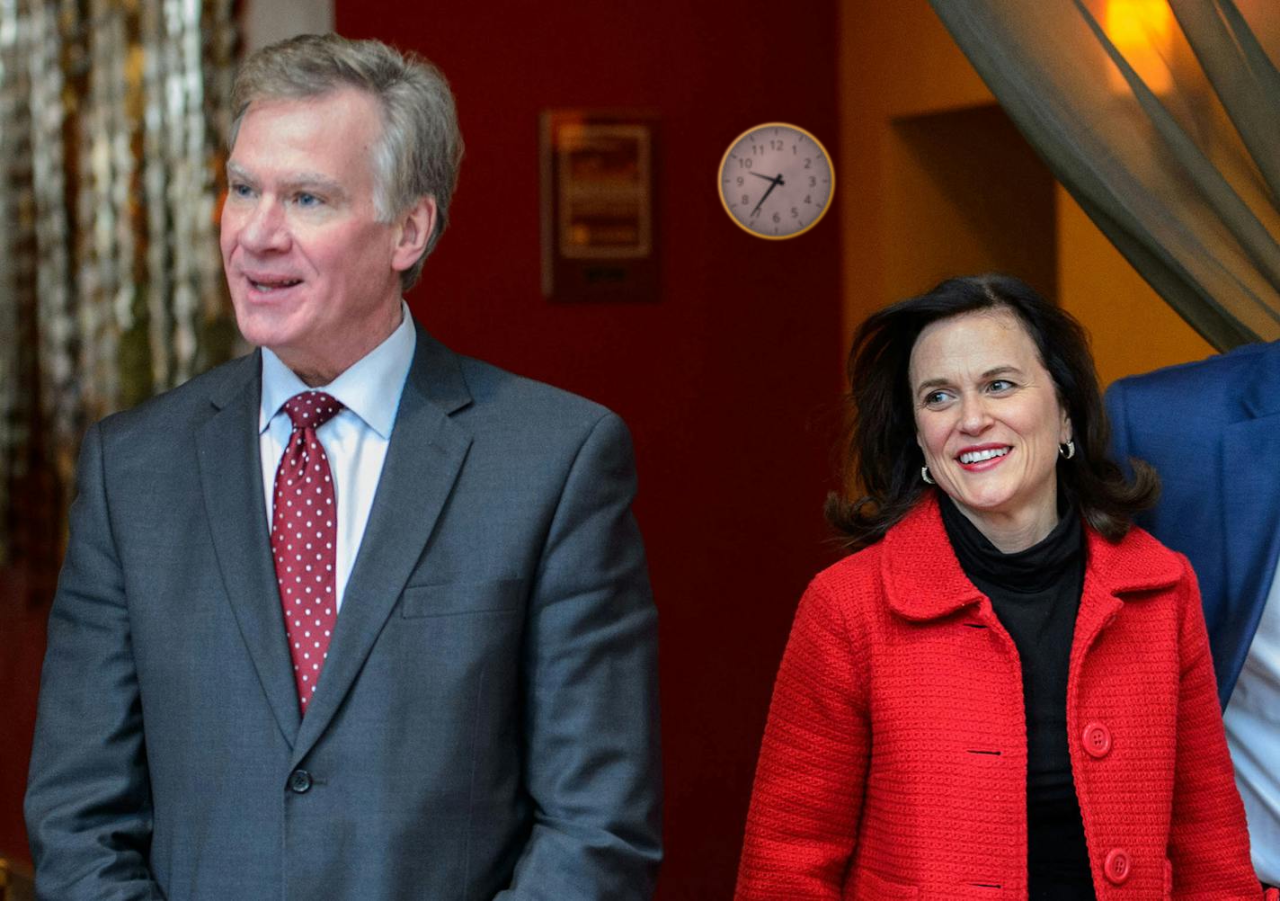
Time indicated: 9:36
